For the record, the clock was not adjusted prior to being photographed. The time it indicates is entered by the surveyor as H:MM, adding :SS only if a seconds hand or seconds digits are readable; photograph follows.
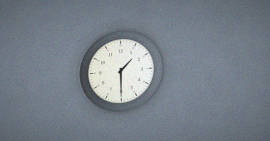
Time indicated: 1:30
